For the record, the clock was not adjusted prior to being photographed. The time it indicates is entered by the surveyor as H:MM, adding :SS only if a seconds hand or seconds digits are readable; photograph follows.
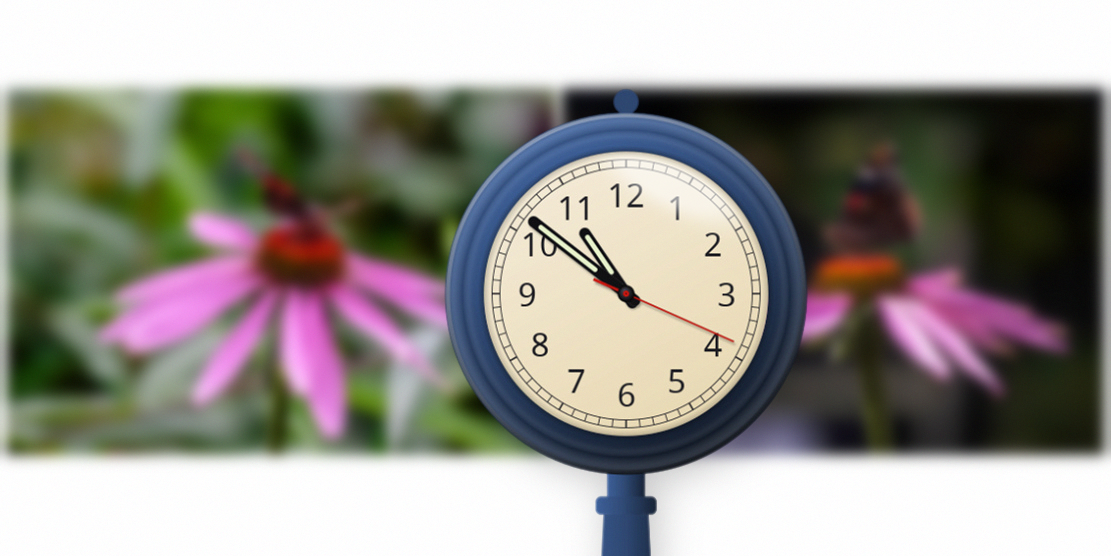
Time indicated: 10:51:19
